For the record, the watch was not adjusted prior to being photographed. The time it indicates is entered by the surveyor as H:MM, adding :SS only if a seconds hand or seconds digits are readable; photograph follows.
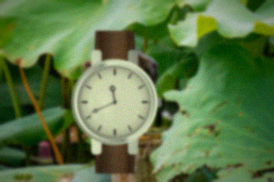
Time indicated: 11:41
